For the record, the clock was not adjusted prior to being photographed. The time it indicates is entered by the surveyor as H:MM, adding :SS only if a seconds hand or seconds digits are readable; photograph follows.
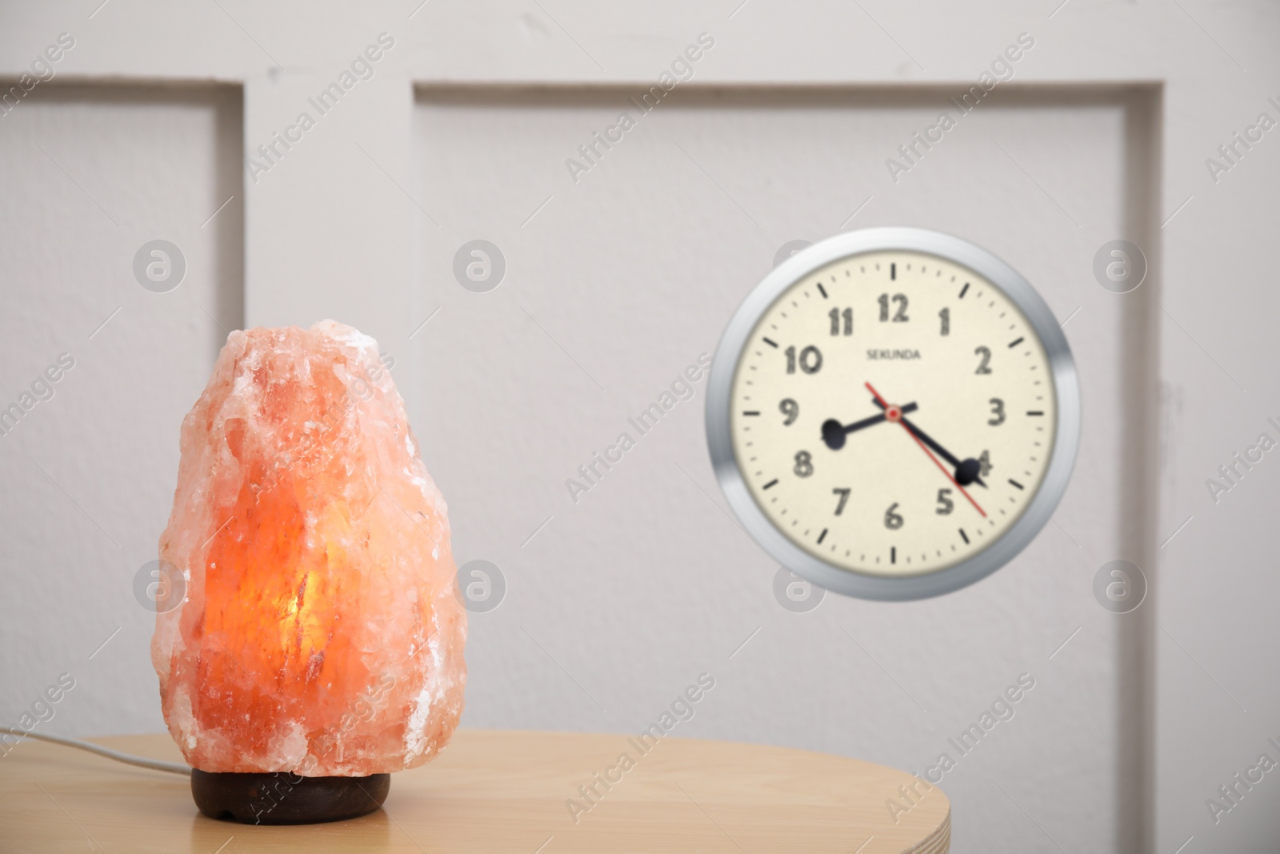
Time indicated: 8:21:23
